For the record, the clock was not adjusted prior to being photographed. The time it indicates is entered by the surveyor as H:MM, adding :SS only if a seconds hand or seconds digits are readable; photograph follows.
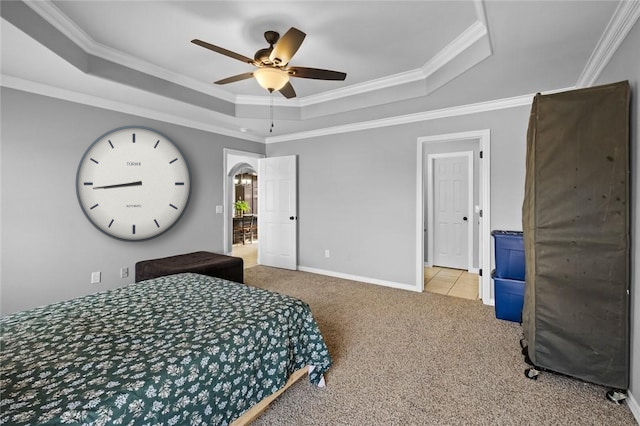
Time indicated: 8:44
